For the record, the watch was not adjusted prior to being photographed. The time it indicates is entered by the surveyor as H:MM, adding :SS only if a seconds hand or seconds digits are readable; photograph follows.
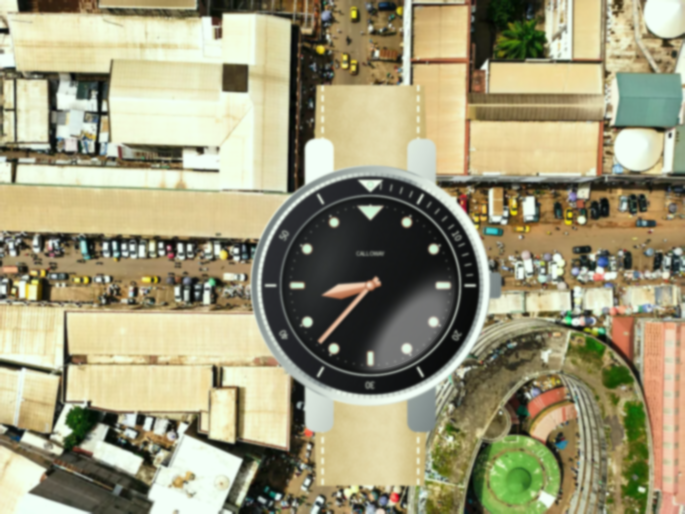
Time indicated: 8:37
